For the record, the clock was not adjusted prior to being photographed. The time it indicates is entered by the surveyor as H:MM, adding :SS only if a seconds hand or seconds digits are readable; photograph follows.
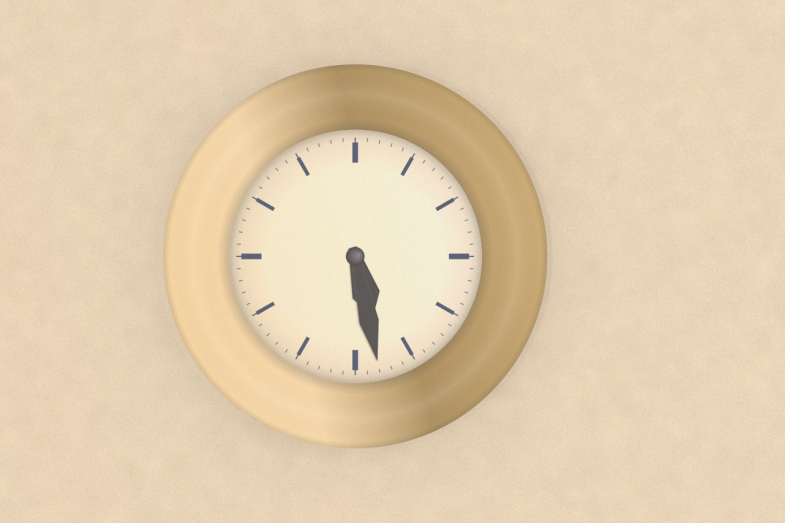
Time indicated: 5:28
